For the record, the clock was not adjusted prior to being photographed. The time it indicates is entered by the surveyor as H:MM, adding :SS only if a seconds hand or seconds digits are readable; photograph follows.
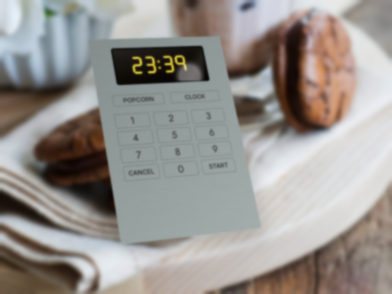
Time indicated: 23:39
